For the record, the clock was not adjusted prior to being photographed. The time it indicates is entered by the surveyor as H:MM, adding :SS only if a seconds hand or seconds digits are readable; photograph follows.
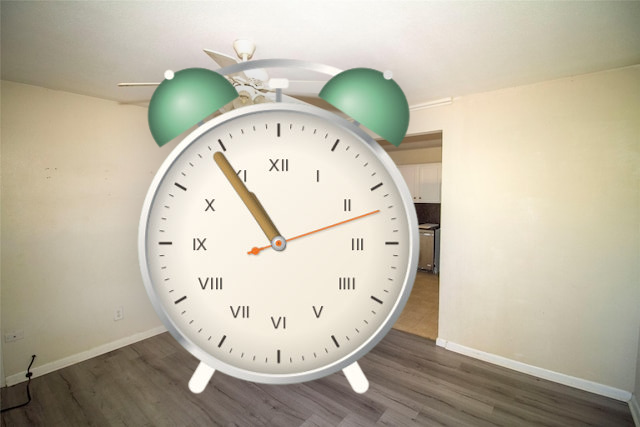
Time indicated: 10:54:12
